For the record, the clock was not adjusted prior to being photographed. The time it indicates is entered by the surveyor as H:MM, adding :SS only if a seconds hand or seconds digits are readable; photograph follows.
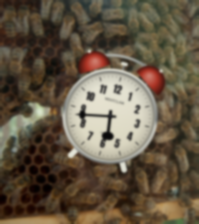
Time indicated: 5:43
